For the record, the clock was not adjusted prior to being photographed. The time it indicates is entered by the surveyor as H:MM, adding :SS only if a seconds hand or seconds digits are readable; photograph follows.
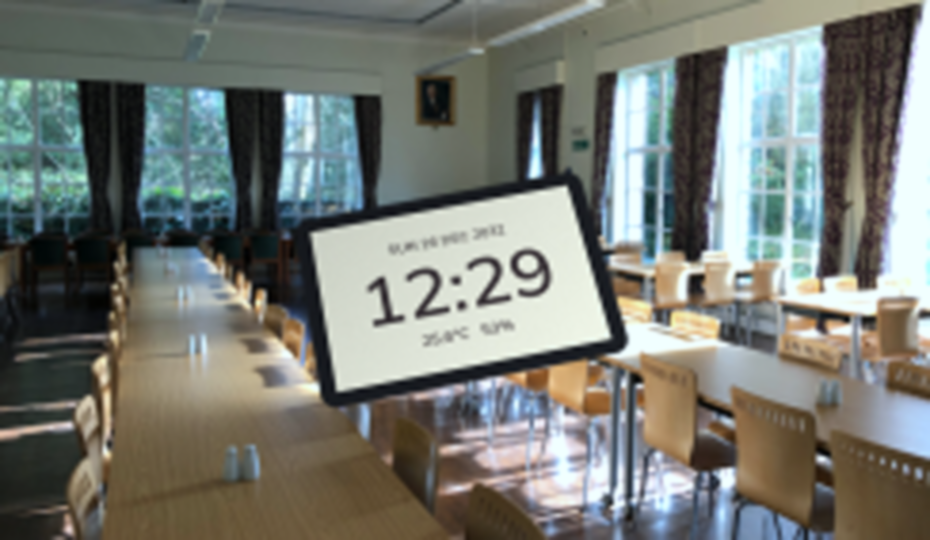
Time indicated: 12:29
